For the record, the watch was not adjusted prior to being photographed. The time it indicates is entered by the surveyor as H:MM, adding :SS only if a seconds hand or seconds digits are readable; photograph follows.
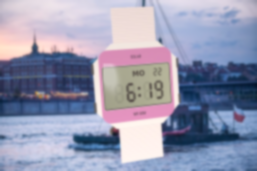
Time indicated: 6:19
